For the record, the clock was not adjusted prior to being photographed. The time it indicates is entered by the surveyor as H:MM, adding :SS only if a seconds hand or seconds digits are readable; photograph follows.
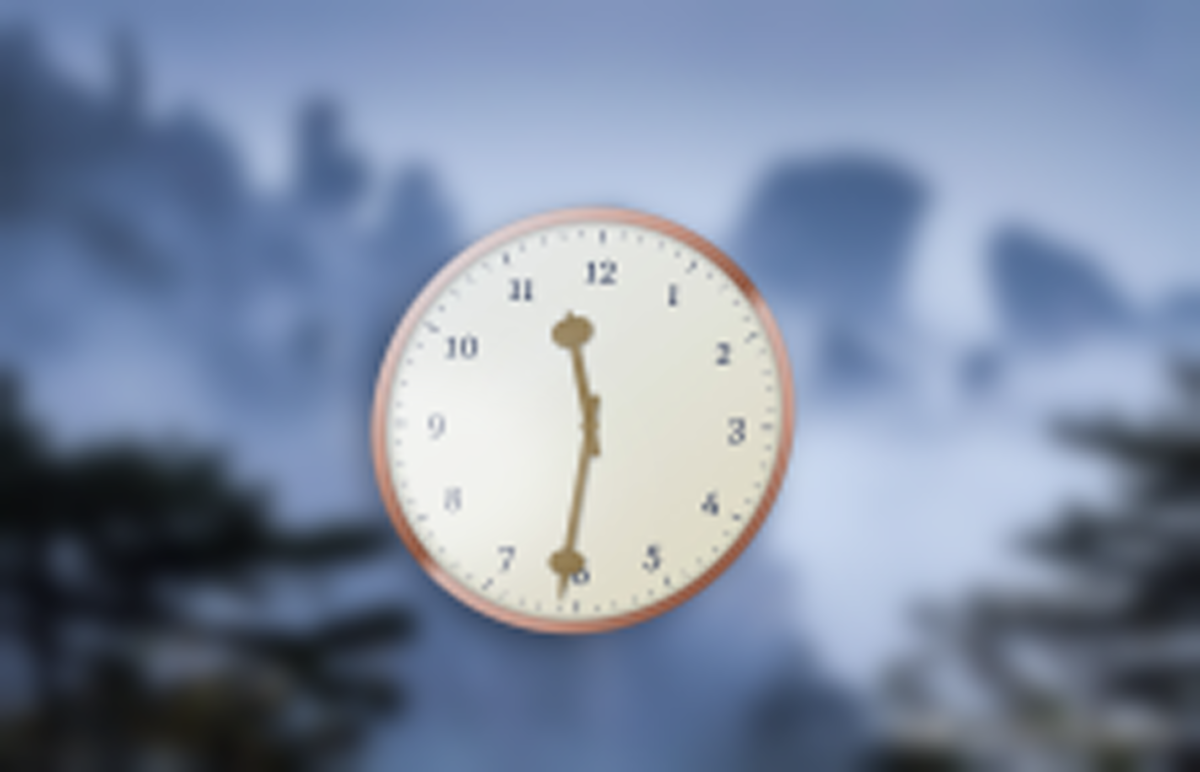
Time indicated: 11:31
